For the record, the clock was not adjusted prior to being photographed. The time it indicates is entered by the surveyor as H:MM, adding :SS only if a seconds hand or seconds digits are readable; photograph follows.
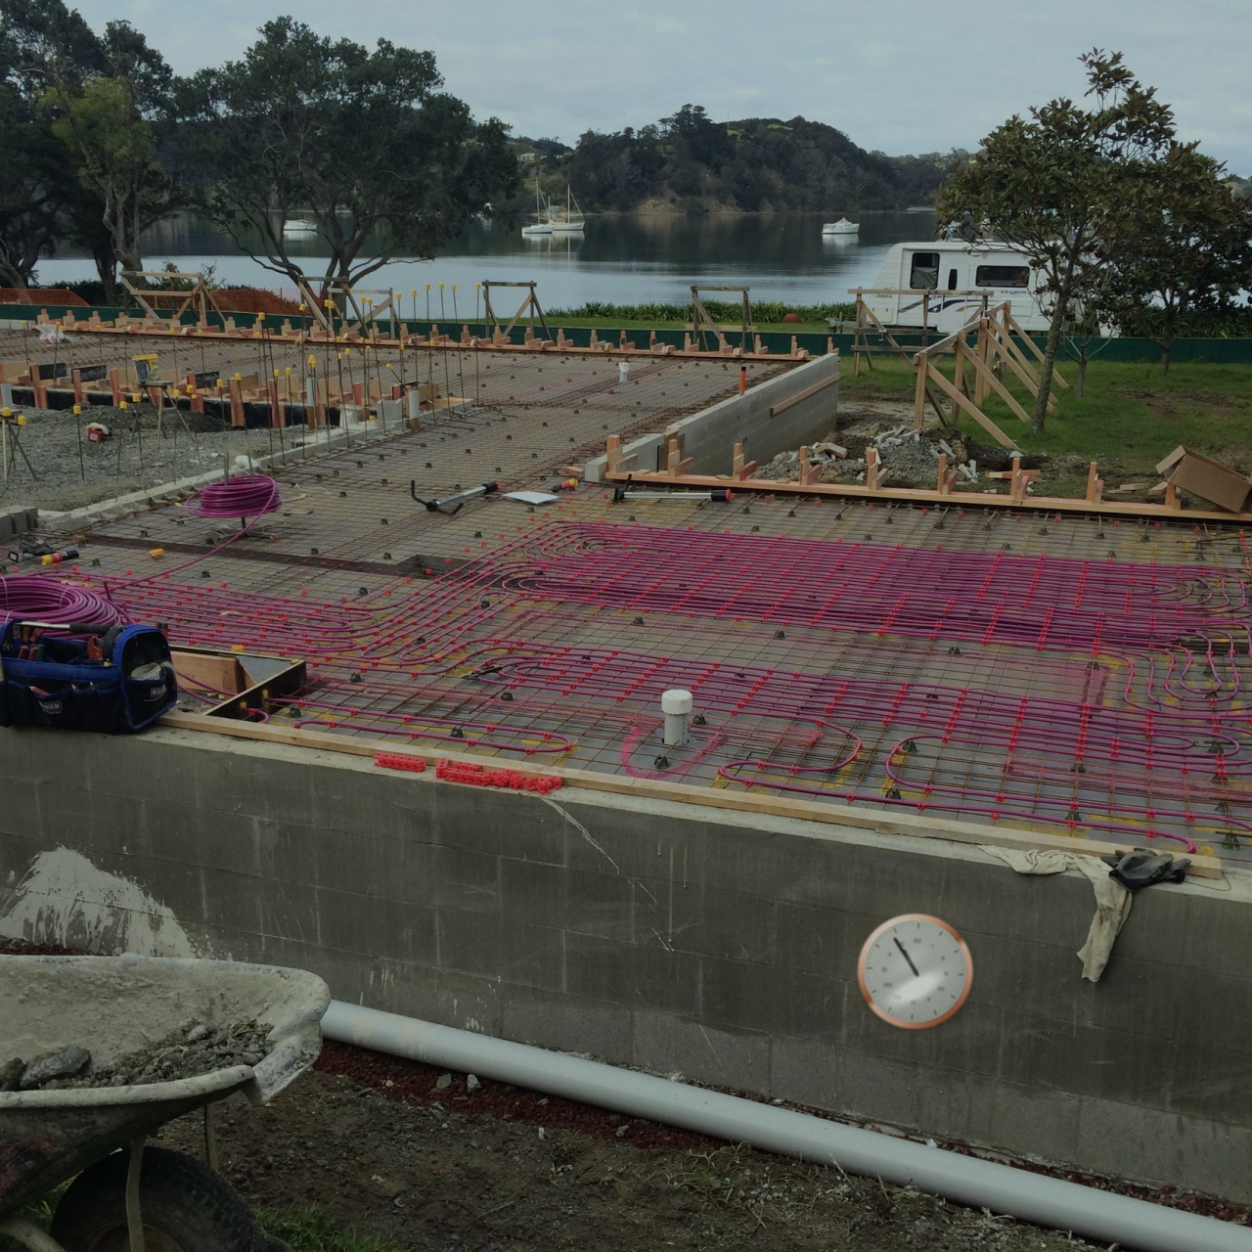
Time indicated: 10:54
